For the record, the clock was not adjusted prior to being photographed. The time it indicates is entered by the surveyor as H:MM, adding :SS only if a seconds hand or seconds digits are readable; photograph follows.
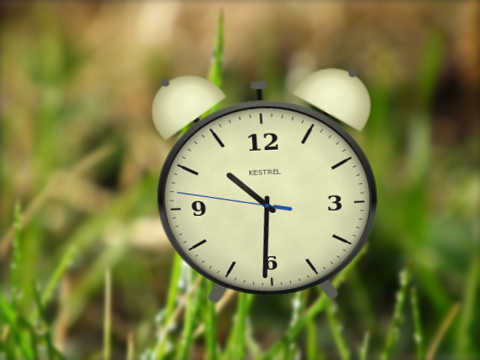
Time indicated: 10:30:47
